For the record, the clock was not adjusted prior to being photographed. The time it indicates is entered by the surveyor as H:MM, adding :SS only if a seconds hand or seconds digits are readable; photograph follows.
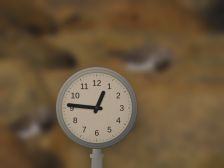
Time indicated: 12:46
